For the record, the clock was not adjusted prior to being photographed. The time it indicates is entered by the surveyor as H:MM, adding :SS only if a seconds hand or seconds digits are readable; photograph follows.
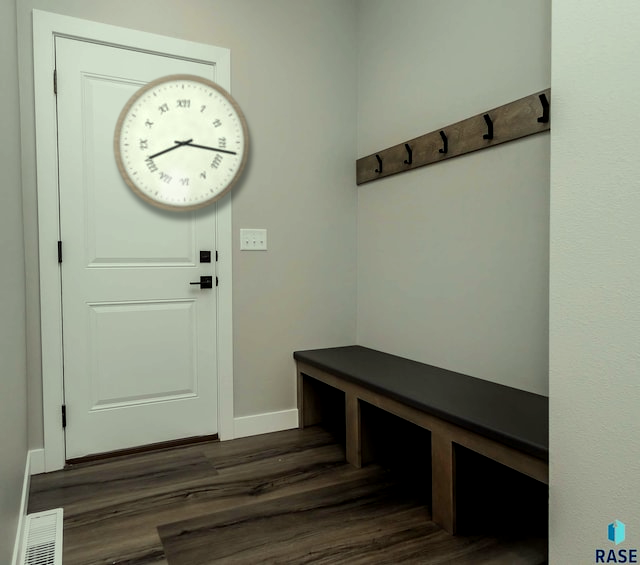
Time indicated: 8:17
